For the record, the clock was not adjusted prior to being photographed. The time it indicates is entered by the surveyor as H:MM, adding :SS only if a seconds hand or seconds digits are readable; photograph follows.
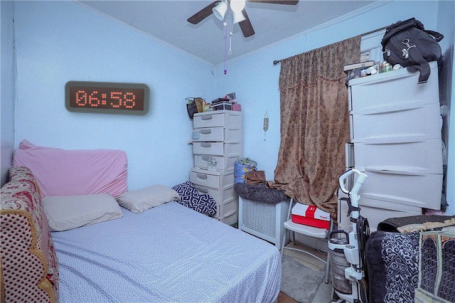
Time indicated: 6:58
